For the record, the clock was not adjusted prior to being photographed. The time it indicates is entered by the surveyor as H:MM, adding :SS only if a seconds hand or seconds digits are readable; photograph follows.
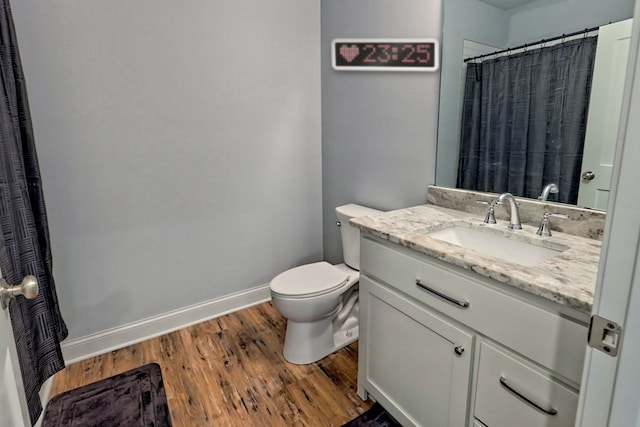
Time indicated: 23:25
